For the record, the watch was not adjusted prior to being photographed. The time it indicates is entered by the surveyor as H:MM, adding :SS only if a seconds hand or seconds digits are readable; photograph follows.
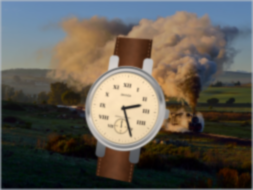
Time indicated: 2:26
